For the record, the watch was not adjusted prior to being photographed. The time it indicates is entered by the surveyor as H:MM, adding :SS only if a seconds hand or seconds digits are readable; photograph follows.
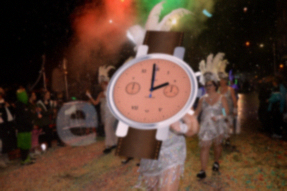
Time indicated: 1:59
